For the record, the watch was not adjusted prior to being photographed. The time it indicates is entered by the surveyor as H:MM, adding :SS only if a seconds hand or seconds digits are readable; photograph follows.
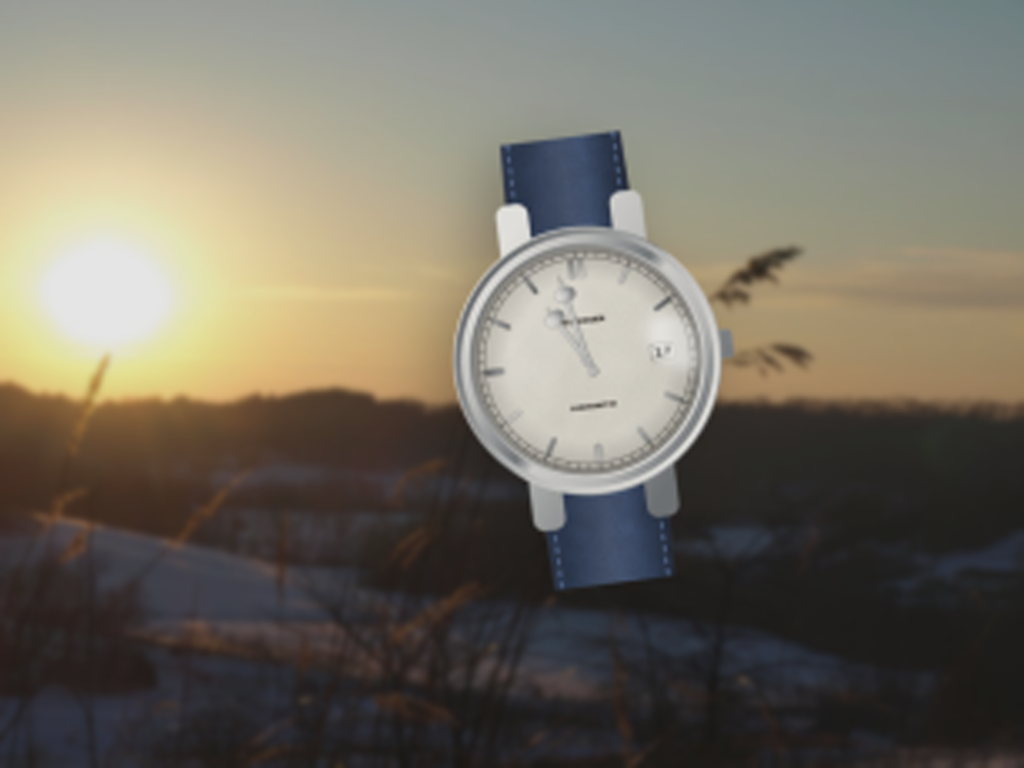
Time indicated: 10:58
